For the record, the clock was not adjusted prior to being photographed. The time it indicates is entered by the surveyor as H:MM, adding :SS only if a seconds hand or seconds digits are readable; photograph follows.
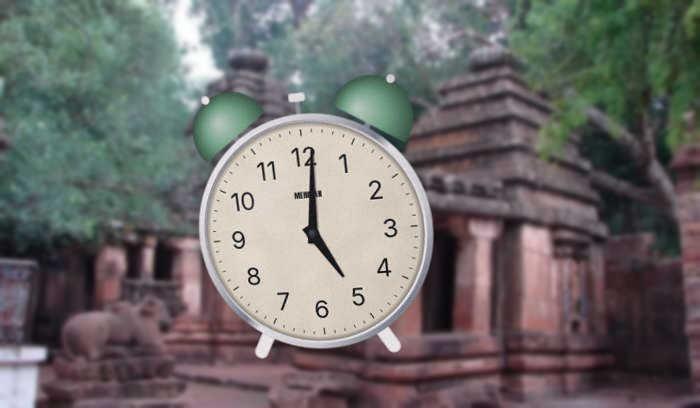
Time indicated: 5:01
